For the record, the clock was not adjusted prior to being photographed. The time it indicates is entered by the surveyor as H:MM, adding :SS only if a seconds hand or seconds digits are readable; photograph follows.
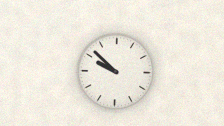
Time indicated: 9:52
